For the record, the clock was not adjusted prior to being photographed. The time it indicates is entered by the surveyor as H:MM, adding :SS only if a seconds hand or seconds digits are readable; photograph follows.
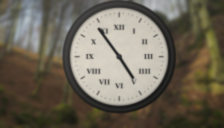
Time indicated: 4:54
